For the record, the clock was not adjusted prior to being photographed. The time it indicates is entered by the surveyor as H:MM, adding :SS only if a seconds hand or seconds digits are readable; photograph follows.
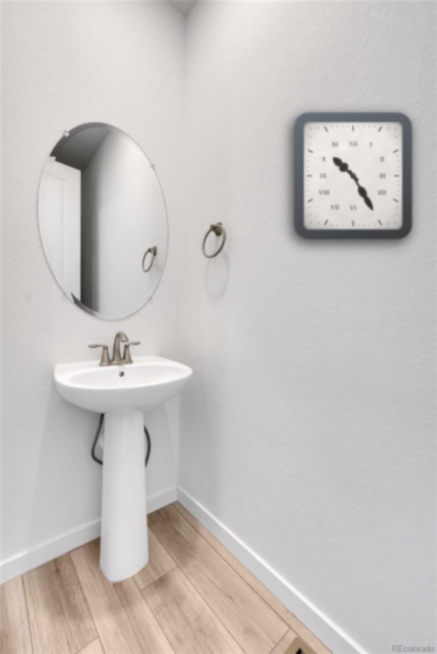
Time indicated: 10:25
